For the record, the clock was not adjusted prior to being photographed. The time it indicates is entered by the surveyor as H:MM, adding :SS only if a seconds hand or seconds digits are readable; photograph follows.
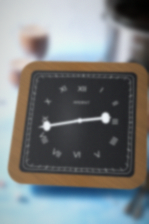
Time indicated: 2:43
